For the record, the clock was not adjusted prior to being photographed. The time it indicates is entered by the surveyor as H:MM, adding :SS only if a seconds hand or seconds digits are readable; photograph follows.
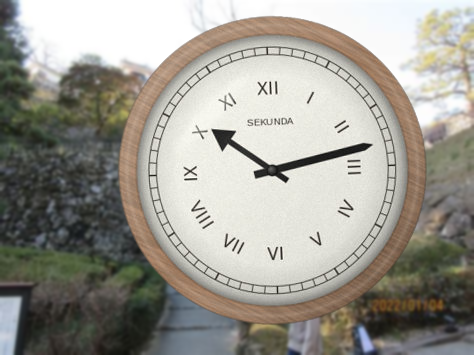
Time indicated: 10:13
